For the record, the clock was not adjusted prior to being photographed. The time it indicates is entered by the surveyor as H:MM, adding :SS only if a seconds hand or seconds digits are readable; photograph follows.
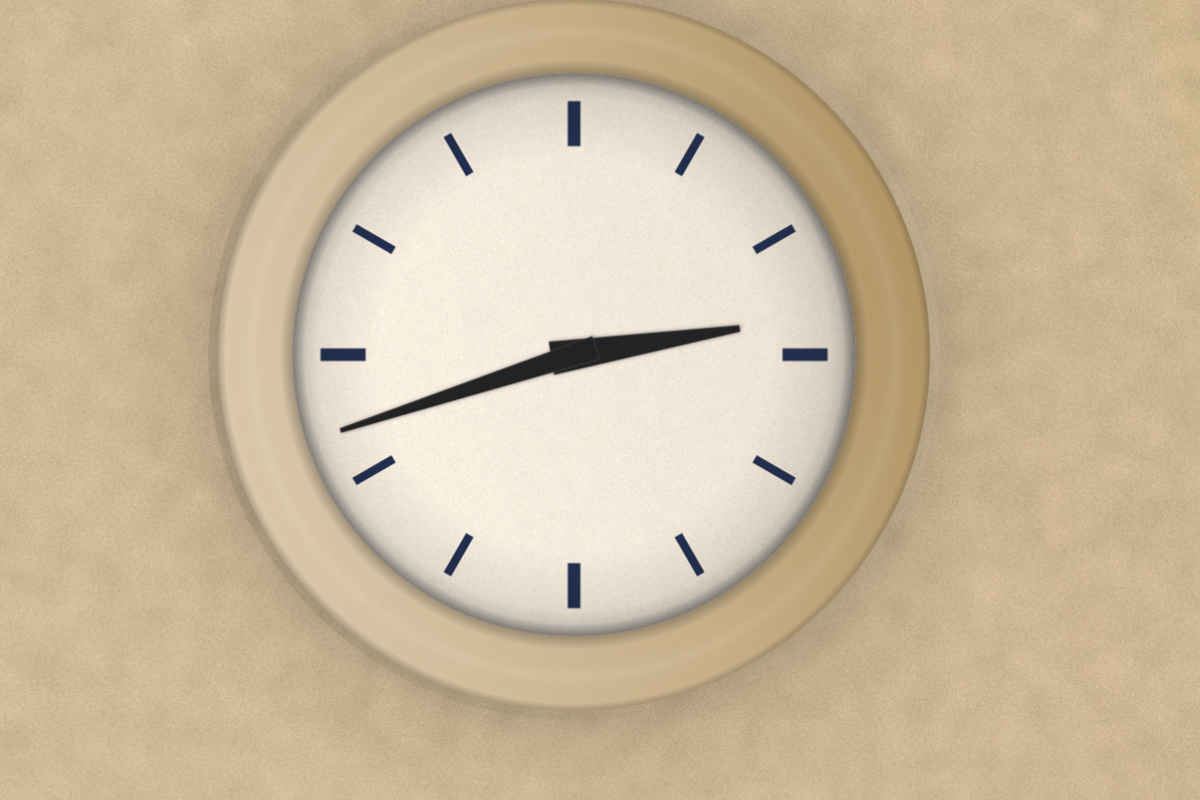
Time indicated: 2:42
